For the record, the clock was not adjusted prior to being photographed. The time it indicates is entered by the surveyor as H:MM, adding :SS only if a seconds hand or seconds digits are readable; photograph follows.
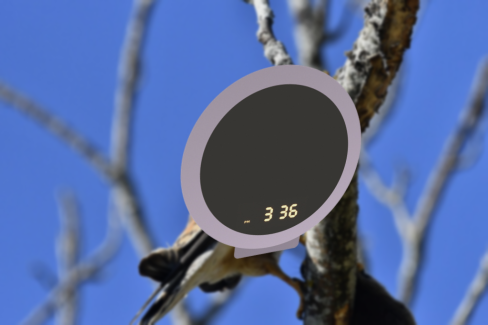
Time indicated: 3:36
